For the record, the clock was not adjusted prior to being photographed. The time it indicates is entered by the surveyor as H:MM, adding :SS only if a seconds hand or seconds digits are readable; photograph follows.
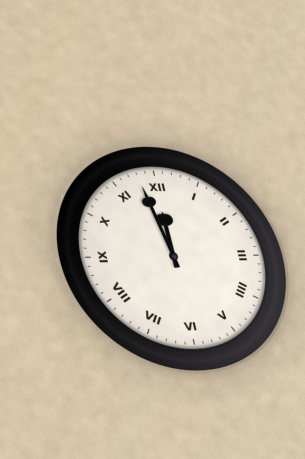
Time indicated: 11:58
